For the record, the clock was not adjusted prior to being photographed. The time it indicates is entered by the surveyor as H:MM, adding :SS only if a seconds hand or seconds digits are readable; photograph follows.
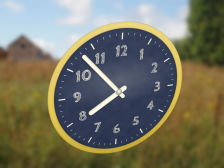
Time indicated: 7:53
